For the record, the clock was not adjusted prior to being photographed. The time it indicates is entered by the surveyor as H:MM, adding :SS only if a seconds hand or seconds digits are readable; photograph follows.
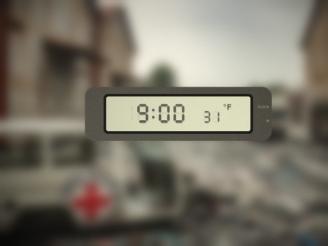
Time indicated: 9:00
